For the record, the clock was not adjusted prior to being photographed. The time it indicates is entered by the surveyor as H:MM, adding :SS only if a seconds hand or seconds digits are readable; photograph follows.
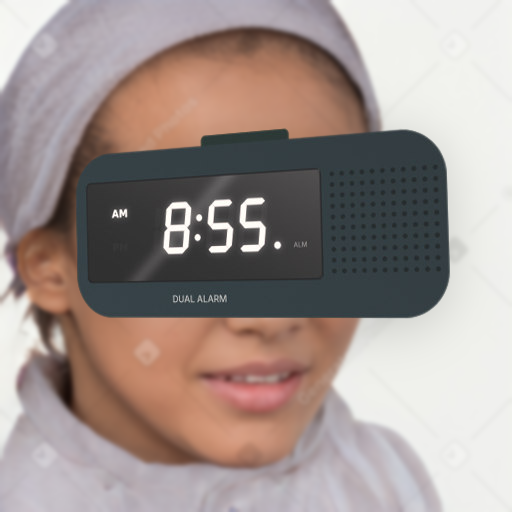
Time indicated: 8:55
